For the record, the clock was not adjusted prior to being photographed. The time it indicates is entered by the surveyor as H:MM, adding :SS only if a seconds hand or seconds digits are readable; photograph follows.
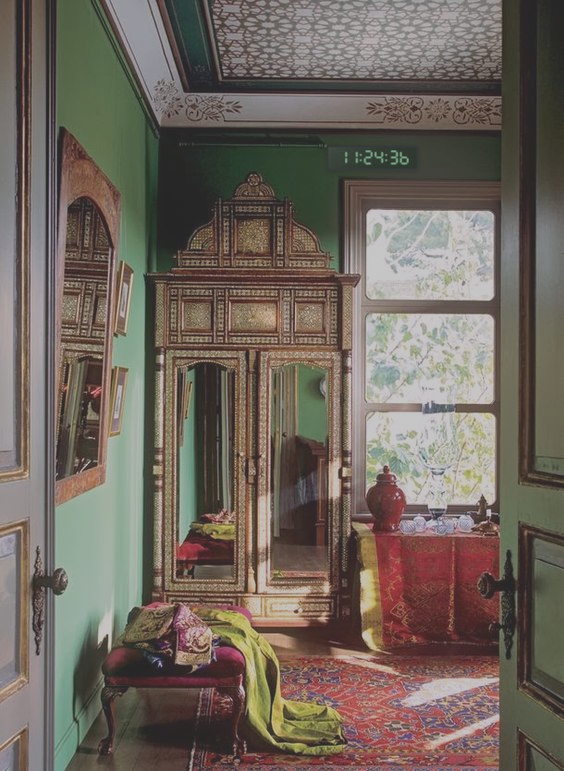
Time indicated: 11:24:36
